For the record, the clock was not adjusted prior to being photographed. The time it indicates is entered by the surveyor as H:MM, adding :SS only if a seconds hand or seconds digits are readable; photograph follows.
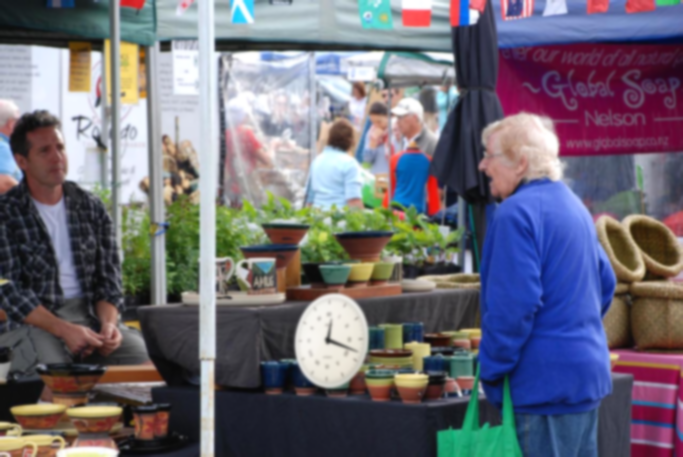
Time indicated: 12:18
